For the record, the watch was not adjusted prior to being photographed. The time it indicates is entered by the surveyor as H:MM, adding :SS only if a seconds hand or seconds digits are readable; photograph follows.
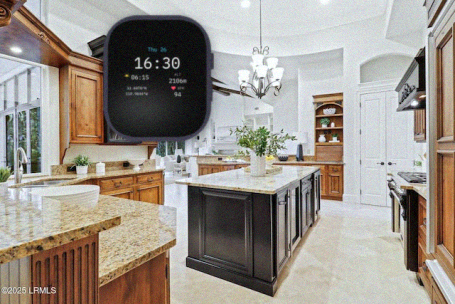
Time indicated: 16:30
